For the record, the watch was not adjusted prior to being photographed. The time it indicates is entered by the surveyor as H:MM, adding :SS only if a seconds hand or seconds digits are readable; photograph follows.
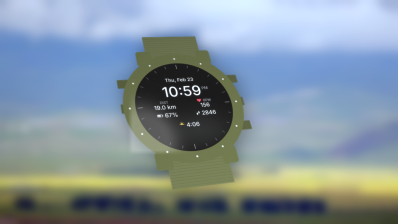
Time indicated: 10:59
